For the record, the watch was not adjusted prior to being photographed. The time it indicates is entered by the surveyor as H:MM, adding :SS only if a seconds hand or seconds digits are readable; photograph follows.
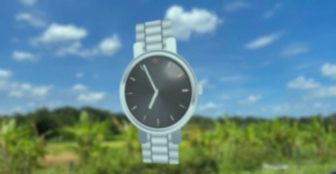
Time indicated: 6:56
